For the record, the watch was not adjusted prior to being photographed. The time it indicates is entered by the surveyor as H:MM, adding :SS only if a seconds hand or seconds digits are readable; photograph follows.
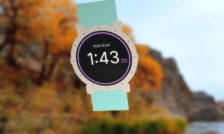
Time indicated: 1:43
